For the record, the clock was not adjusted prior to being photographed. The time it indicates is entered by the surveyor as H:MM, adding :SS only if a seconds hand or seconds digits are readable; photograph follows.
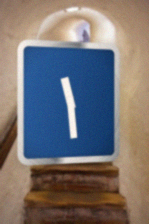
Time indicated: 11:29
